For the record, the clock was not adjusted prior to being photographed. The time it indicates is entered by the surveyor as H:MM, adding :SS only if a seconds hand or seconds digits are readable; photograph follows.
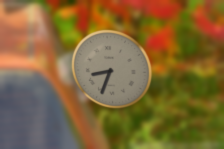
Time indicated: 8:34
